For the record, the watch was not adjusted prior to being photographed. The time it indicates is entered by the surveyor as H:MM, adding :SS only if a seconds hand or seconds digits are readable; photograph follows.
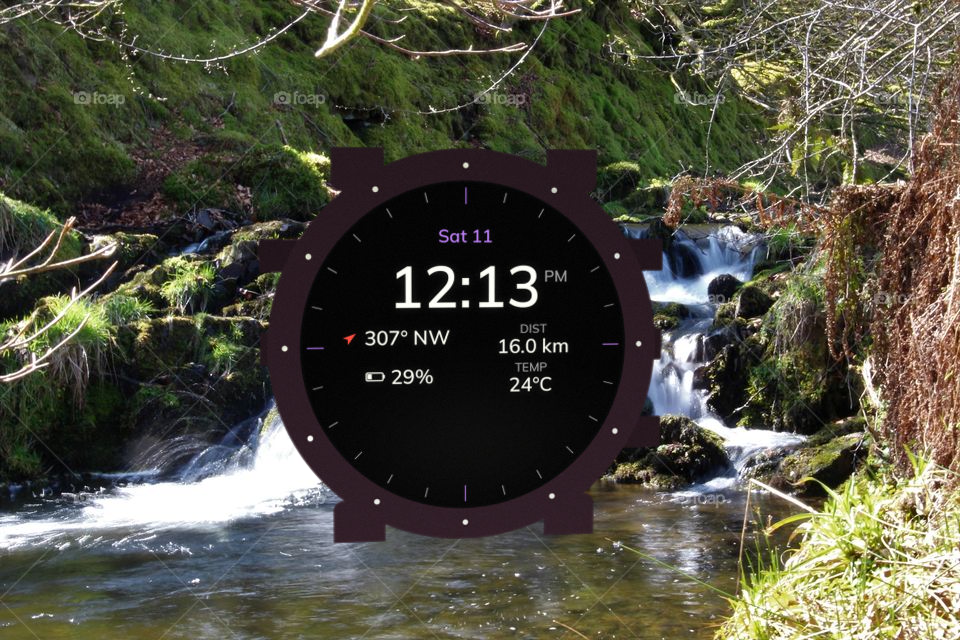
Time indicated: 12:13
